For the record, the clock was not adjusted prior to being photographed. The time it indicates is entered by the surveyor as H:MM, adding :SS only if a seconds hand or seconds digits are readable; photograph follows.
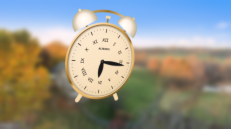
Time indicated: 6:16
